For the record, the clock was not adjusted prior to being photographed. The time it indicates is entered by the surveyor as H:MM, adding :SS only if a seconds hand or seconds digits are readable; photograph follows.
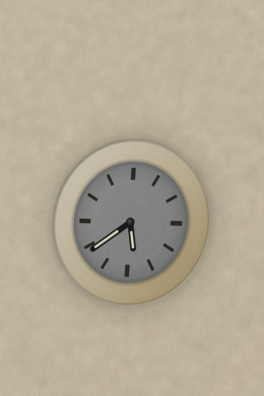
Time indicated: 5:39
